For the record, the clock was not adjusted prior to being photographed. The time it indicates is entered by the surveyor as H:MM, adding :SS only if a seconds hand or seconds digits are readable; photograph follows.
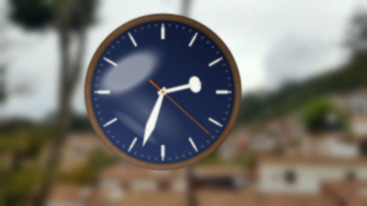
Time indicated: 2:33:22
